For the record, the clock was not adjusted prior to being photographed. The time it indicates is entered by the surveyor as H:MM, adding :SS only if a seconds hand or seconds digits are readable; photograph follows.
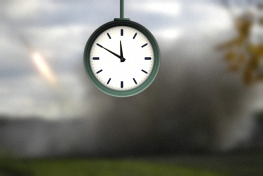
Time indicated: 11:50
